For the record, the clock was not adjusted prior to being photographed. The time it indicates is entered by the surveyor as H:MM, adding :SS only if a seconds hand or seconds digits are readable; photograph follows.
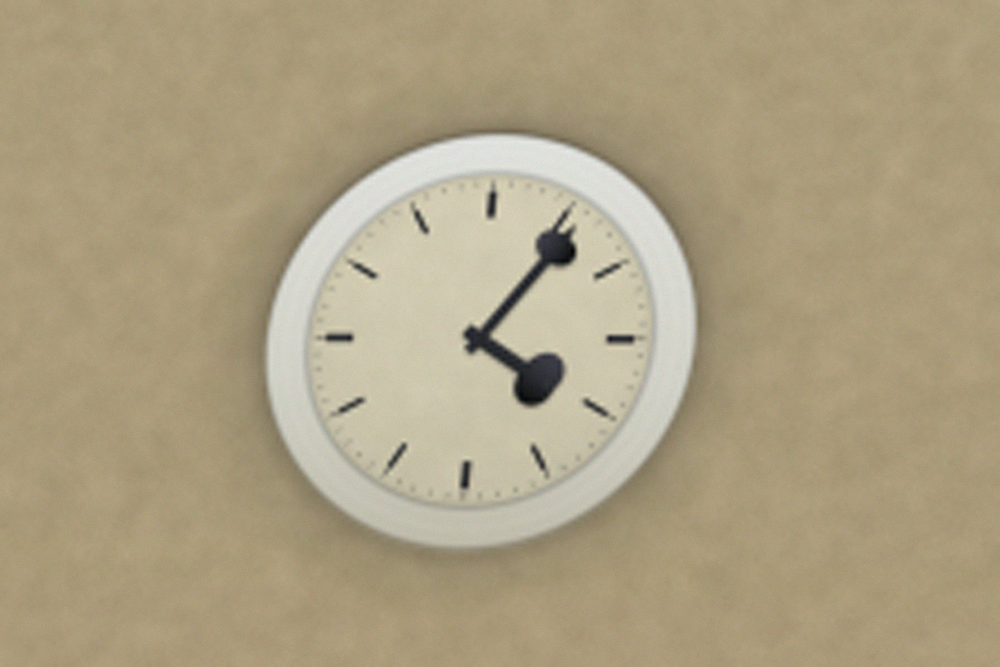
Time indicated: 4:06
